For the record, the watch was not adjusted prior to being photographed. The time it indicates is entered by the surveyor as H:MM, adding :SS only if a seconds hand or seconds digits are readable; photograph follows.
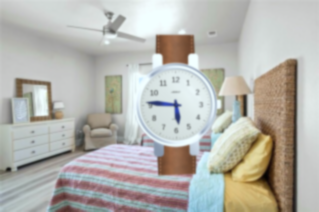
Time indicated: 5:46
